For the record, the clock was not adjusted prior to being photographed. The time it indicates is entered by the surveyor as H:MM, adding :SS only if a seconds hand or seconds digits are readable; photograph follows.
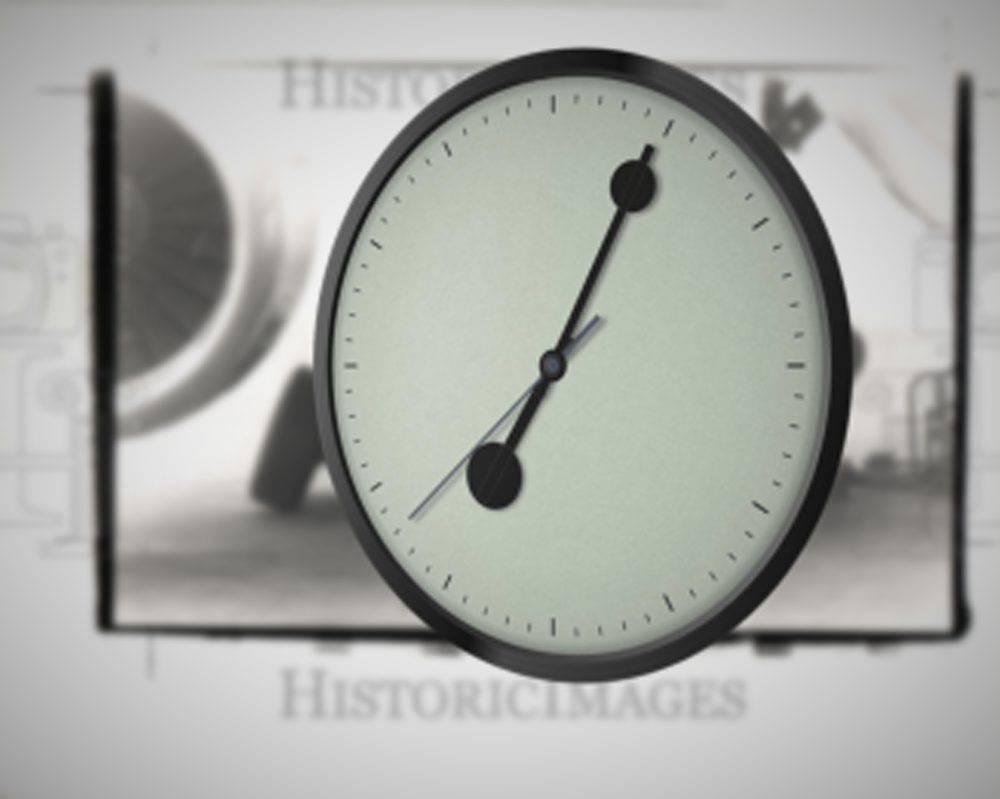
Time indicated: 7:04:38
